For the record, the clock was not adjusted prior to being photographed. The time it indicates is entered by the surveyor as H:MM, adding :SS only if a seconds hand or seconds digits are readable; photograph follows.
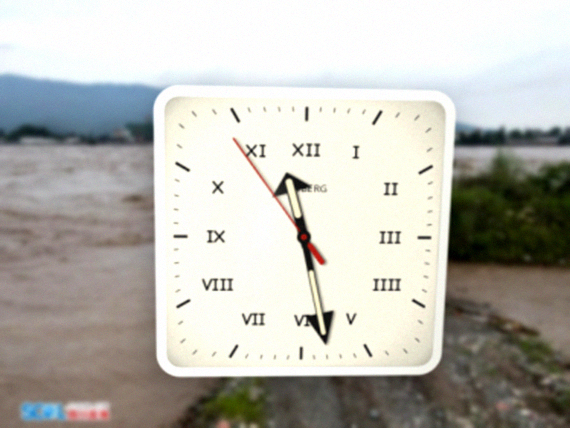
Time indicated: 11:27:54
